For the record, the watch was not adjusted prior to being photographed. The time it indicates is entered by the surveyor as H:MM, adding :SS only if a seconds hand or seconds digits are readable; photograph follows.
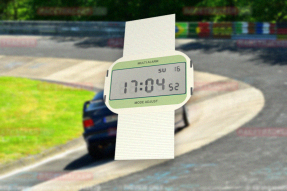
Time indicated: 17:04:52
